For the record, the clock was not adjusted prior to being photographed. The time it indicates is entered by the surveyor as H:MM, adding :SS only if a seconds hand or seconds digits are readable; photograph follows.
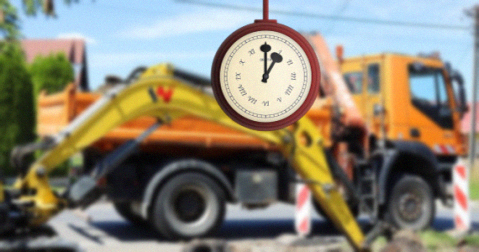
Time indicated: 1:00
